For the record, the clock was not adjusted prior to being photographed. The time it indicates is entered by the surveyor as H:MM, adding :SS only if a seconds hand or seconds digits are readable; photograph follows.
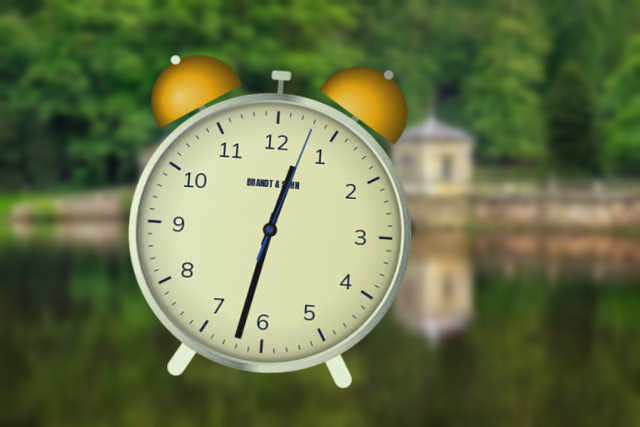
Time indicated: 12:32:03
